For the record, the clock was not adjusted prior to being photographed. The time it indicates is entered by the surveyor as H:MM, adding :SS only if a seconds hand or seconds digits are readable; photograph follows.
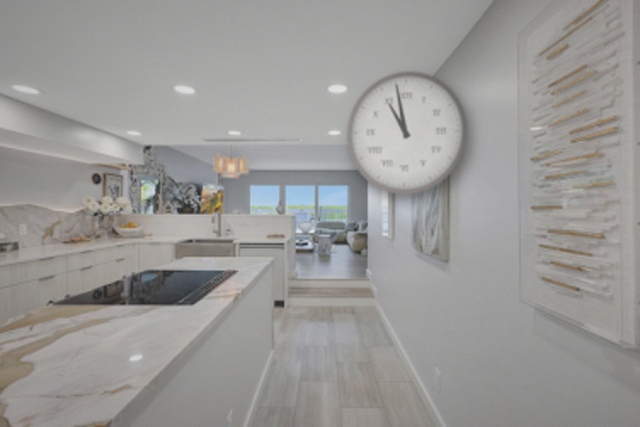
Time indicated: 10:58
